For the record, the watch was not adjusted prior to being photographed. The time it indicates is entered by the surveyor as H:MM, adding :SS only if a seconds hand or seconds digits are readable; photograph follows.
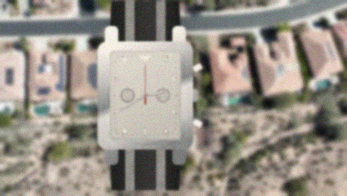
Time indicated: 2:40
